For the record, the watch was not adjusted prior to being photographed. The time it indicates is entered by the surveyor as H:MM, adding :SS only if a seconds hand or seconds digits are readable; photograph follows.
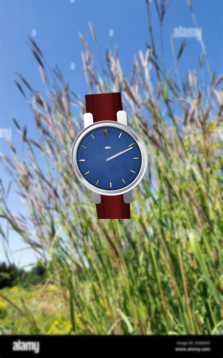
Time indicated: 2:11
